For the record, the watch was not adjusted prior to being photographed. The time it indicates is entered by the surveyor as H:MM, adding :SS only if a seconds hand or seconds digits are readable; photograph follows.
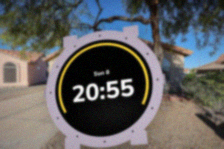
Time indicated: 20:55
